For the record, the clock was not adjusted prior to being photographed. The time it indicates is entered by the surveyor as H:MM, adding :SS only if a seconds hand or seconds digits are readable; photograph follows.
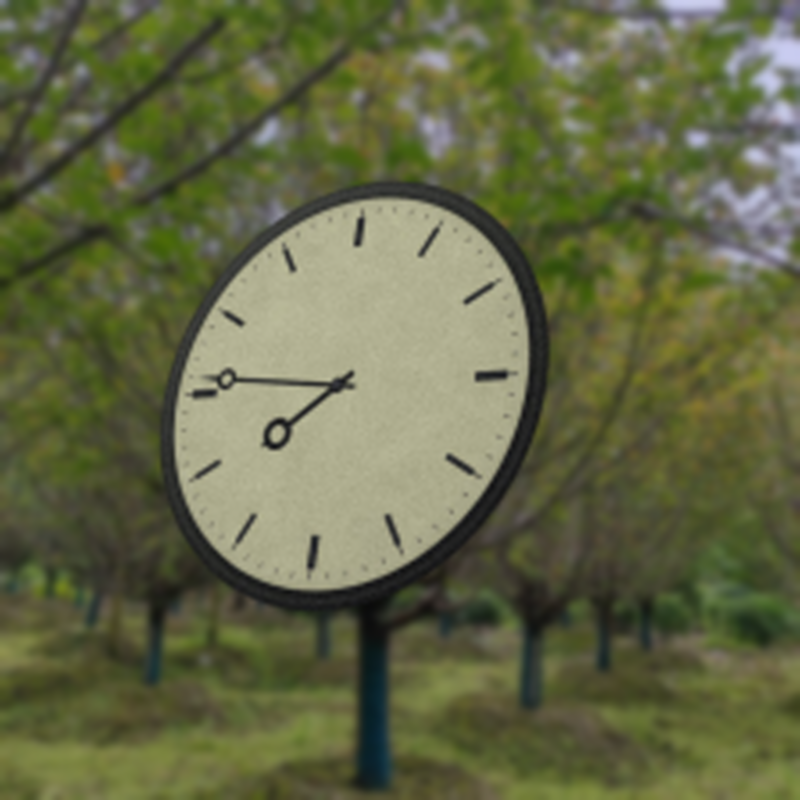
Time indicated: 7:46
